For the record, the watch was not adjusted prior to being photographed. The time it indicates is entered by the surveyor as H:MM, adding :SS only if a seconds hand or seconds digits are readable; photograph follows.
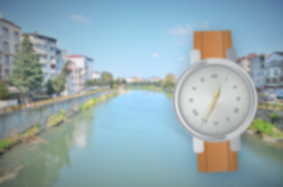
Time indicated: 12:35
